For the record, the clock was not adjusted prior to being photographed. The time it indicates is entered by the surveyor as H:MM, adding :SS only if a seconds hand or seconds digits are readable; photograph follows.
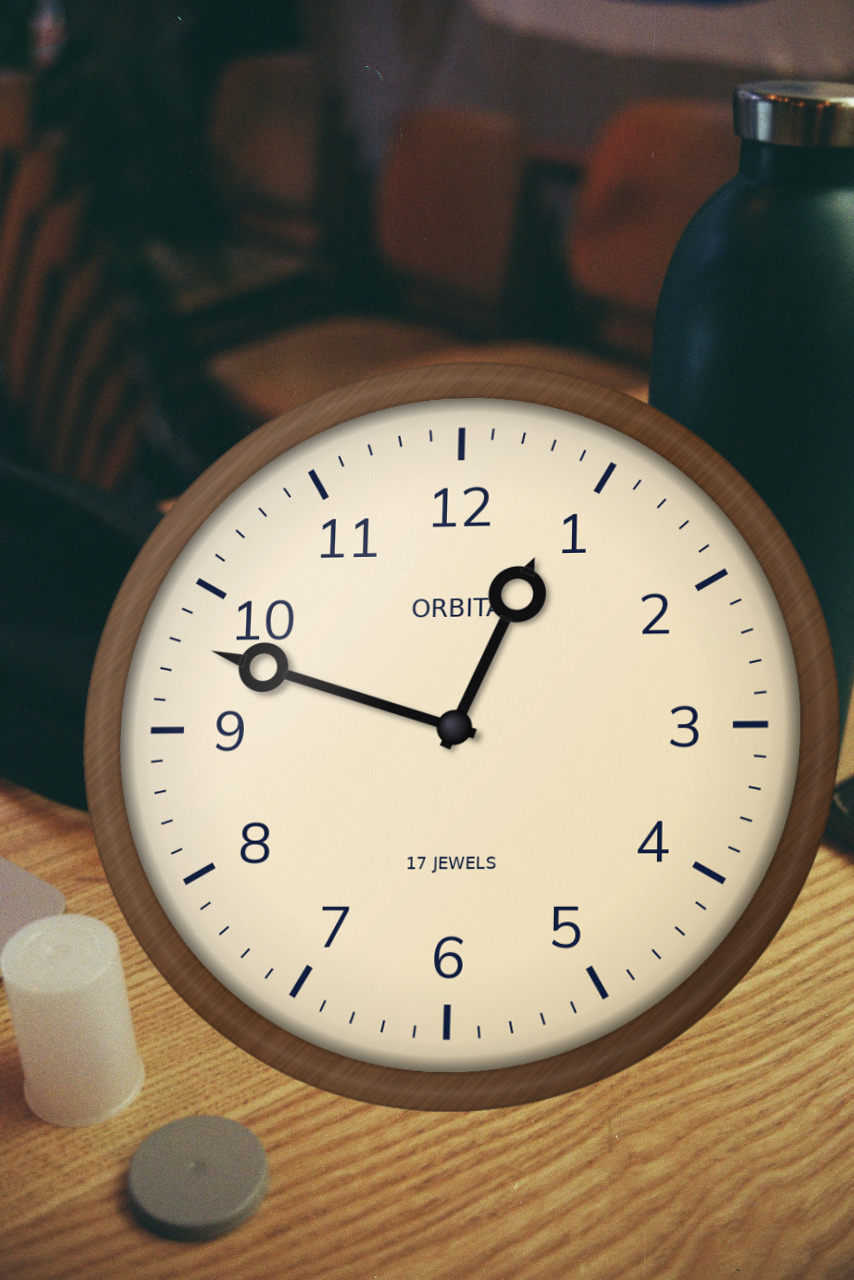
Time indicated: 12:48
